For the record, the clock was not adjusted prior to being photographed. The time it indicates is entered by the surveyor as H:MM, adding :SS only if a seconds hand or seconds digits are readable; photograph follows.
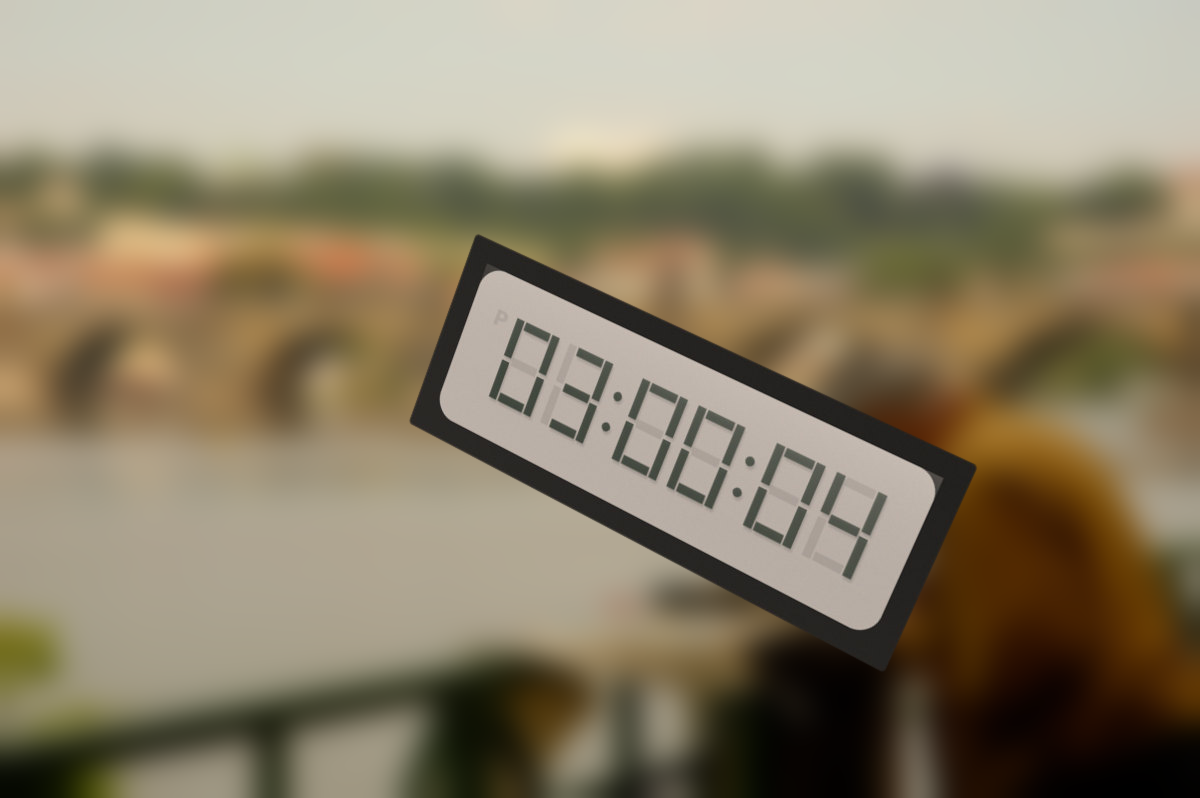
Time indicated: 3:00:04
